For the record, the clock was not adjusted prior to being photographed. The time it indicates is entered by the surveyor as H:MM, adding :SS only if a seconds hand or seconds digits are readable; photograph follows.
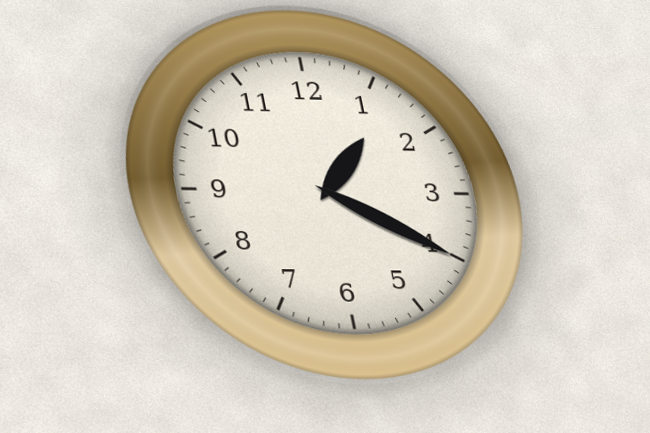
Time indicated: 1:20
